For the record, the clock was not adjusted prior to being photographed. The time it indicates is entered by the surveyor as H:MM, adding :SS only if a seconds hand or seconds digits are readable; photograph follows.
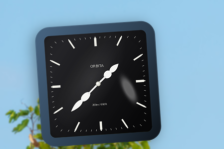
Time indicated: 1:38
